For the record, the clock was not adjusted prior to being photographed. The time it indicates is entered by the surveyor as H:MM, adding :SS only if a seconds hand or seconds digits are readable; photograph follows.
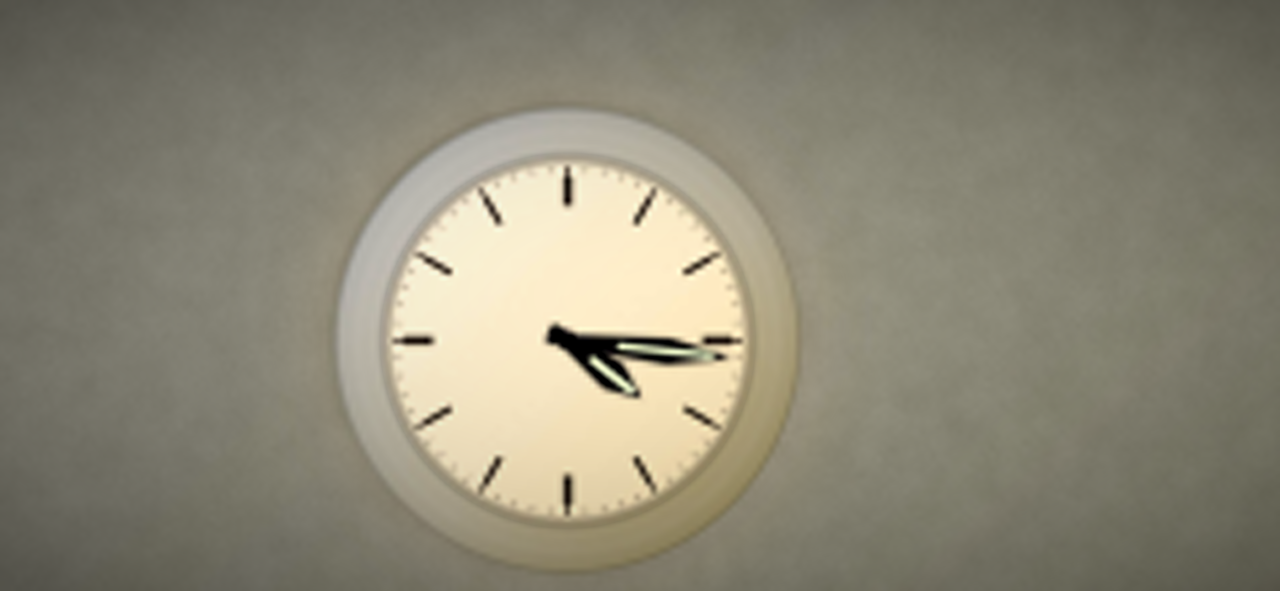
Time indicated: 4:16
